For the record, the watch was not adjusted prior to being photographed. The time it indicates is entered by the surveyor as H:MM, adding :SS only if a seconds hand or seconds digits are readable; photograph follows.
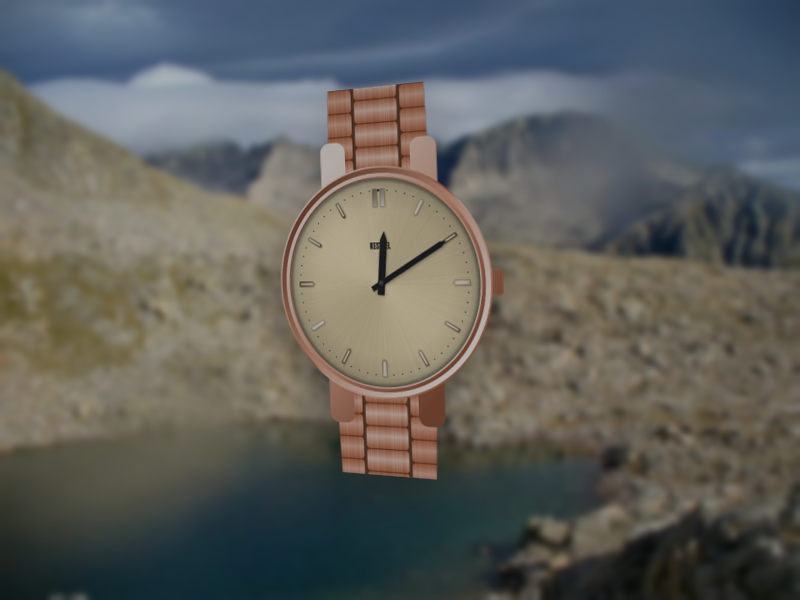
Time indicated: 12:10
